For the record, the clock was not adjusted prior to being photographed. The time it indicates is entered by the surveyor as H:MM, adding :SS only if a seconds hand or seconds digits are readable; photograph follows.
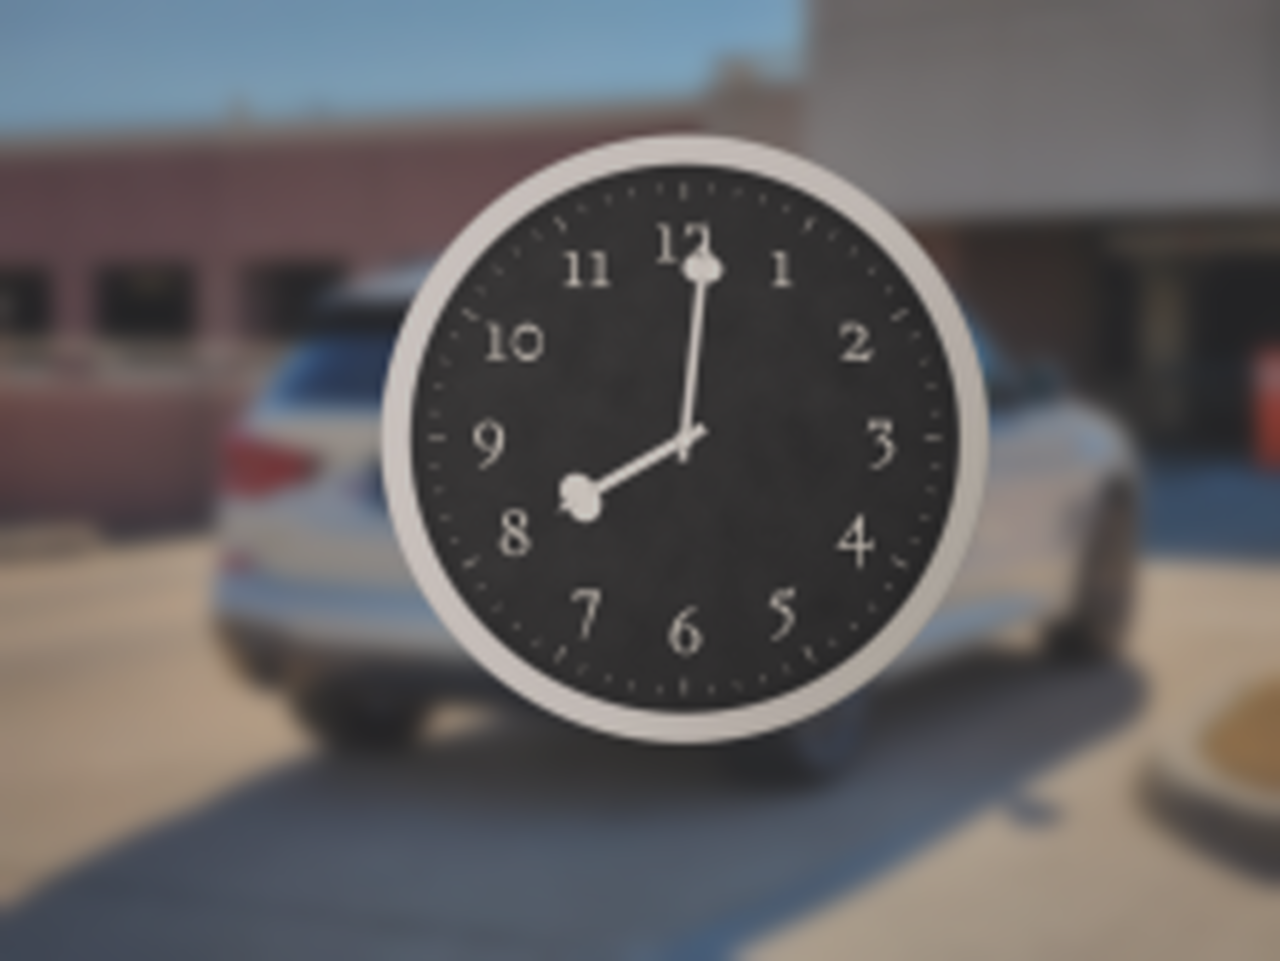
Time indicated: 8:01
